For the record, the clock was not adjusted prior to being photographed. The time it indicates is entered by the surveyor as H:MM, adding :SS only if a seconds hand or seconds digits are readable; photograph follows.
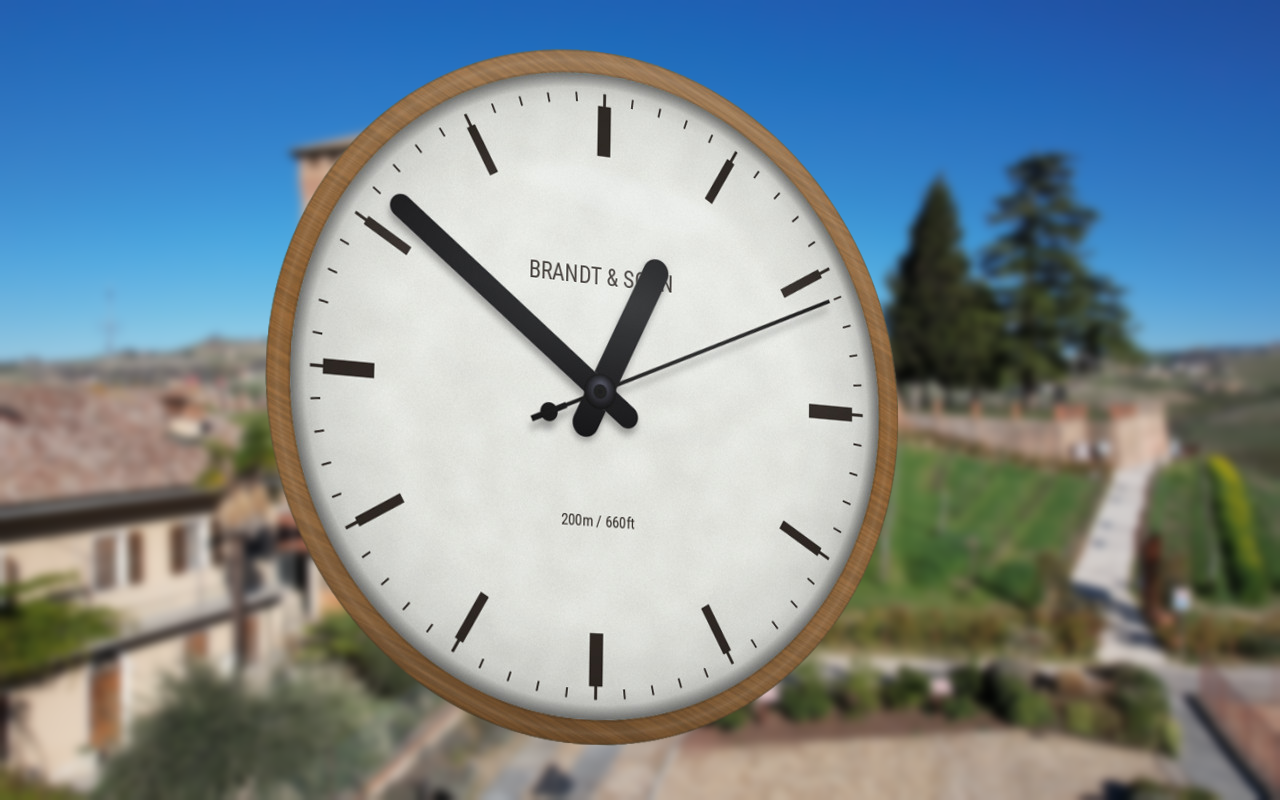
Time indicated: 12:51:11
